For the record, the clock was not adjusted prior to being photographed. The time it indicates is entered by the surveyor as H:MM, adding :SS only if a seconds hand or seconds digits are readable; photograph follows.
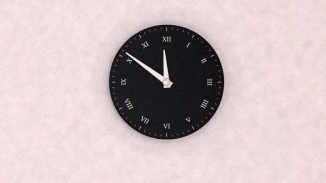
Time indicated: 11:51
